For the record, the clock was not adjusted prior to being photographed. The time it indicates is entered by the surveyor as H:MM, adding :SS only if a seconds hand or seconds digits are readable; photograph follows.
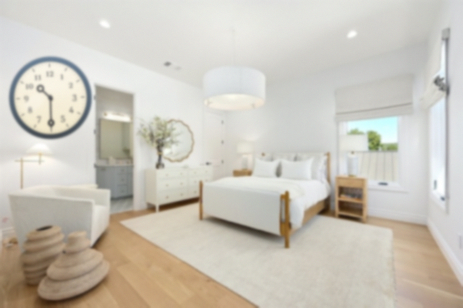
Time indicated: 10:30
